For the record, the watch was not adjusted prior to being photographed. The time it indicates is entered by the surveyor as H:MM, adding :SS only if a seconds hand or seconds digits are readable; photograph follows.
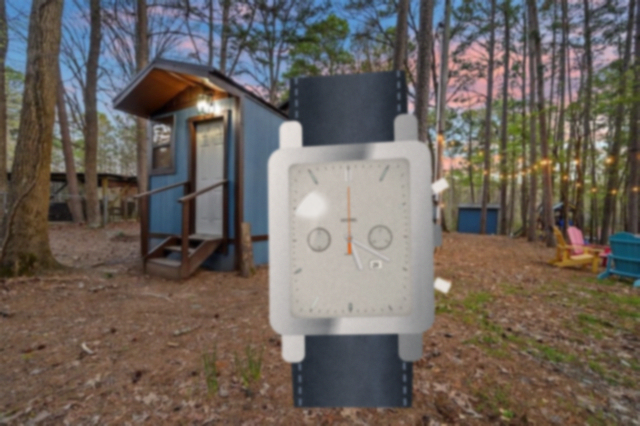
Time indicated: 5:20
